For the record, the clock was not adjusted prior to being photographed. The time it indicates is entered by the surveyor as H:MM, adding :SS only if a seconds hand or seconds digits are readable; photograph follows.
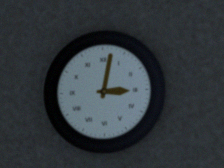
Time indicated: 3:02
